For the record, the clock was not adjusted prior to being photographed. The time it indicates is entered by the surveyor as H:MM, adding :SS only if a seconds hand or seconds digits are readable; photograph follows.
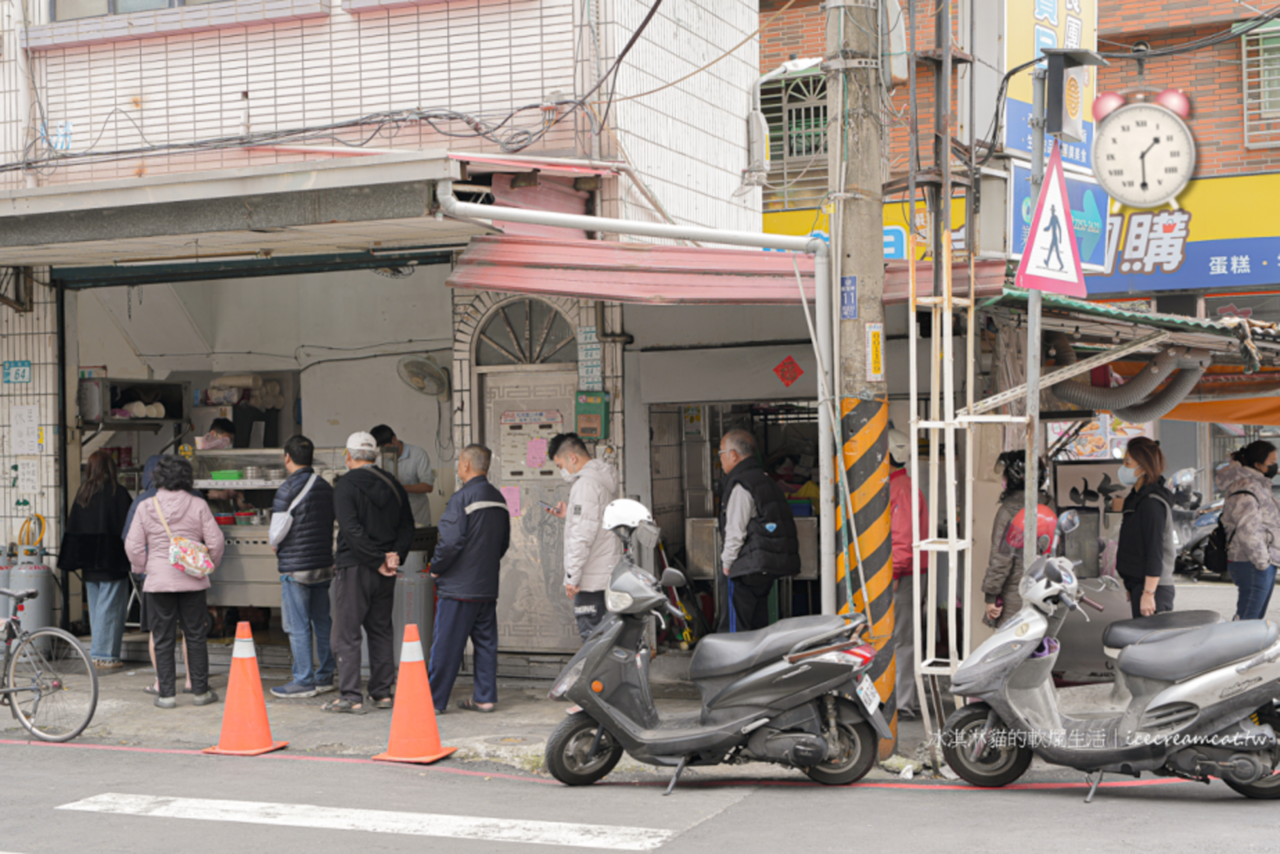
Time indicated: 1:30
